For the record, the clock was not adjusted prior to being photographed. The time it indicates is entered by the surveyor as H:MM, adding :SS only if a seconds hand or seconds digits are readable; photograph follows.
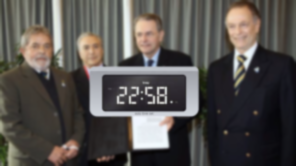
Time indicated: 22:58
